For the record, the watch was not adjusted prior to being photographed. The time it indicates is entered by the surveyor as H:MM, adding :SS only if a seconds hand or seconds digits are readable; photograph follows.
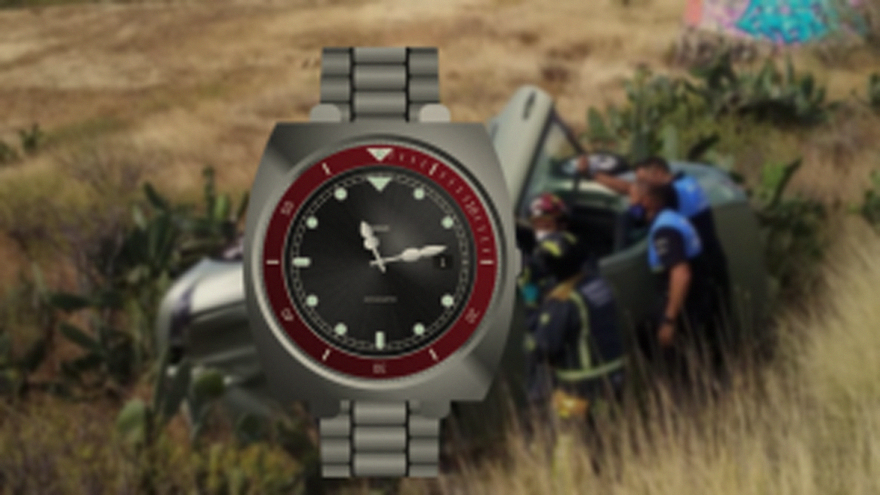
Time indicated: 11:13
